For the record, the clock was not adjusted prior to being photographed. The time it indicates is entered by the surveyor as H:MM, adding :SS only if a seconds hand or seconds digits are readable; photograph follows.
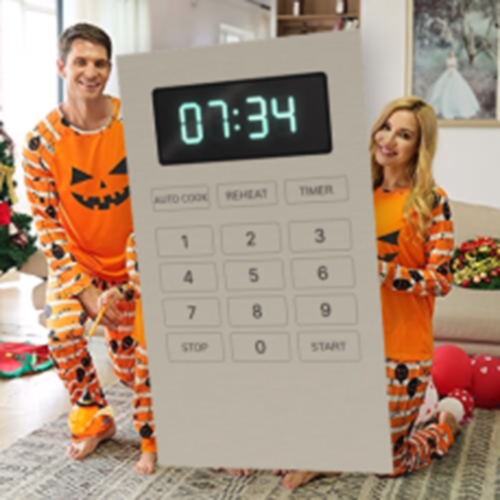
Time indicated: 7:34
